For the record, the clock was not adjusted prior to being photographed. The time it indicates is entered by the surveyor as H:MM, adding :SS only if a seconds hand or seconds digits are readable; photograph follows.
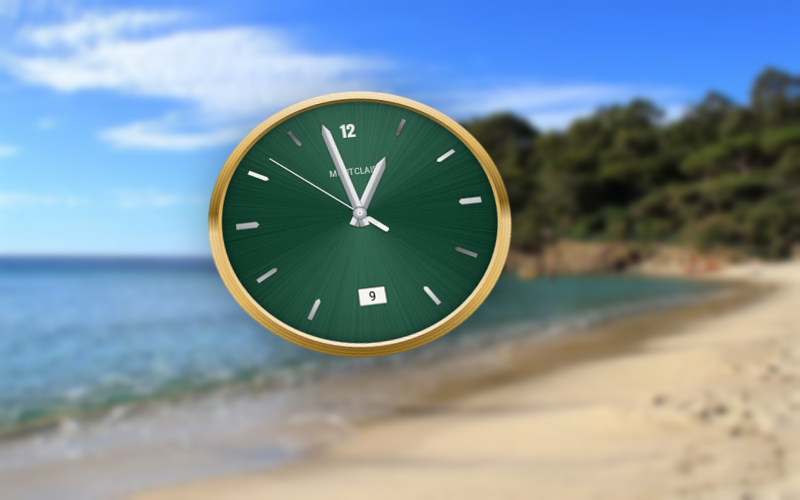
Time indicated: 12:57:52
